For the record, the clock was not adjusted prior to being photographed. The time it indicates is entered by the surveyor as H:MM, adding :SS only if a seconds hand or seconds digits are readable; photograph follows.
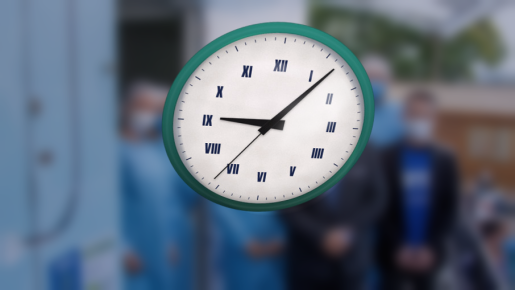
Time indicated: 9:06:36
